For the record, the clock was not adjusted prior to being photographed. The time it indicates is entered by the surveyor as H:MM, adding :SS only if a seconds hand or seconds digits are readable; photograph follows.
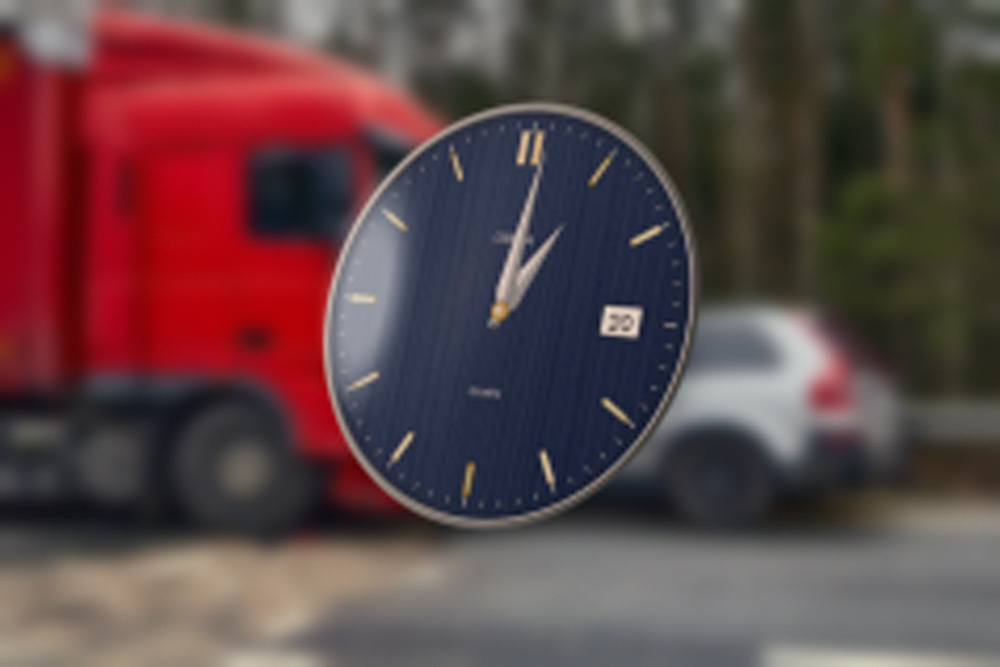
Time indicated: 1:01
